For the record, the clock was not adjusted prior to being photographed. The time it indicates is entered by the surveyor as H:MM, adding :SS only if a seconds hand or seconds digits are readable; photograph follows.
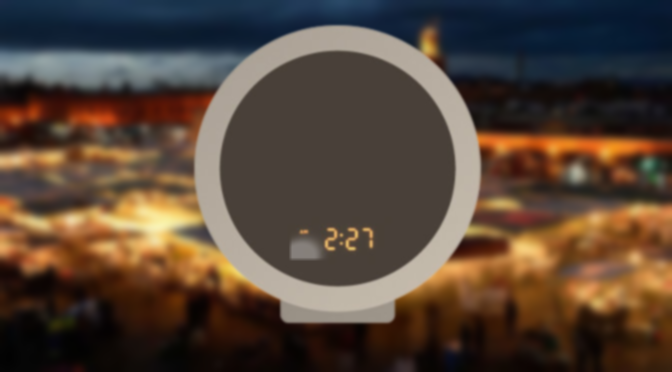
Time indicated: 2:27
